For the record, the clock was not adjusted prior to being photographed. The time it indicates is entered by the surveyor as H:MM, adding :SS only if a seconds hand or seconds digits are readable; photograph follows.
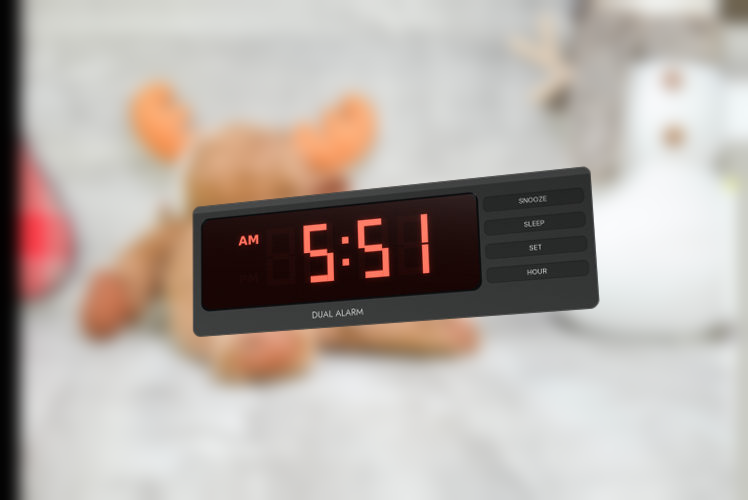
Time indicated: 5:51
